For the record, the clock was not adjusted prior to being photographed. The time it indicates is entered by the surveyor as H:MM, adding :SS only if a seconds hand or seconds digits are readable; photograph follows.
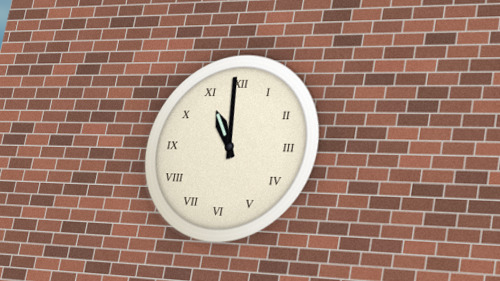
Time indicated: 10:59
